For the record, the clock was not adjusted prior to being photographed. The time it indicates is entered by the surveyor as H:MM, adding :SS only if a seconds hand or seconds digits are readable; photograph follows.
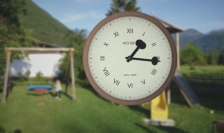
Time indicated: 1:16
